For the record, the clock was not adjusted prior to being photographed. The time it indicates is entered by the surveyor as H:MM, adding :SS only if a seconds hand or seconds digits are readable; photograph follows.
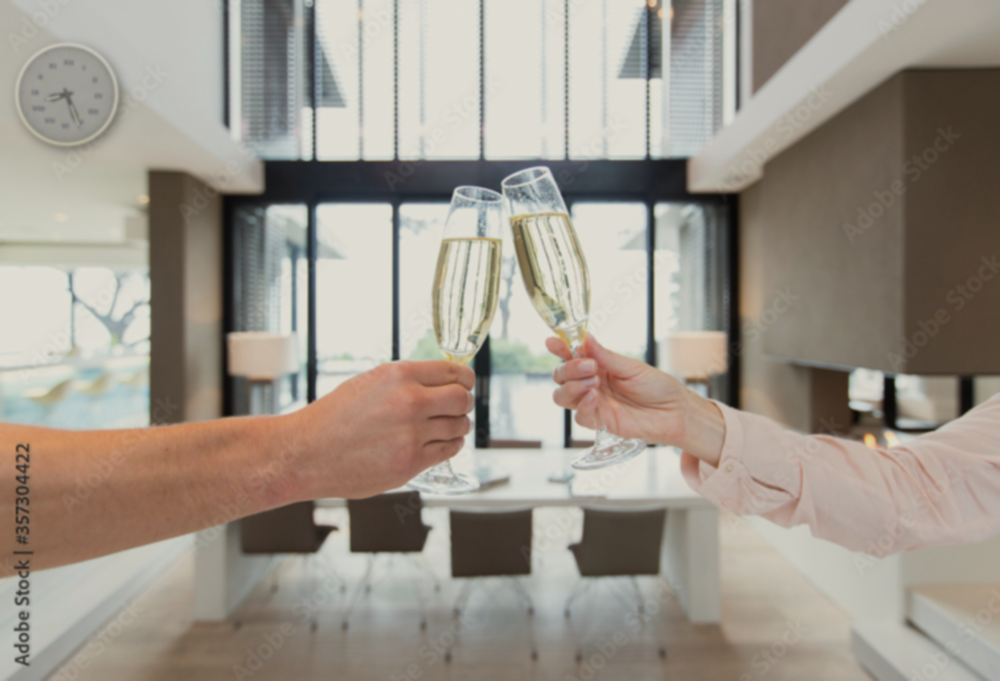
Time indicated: 8:26
